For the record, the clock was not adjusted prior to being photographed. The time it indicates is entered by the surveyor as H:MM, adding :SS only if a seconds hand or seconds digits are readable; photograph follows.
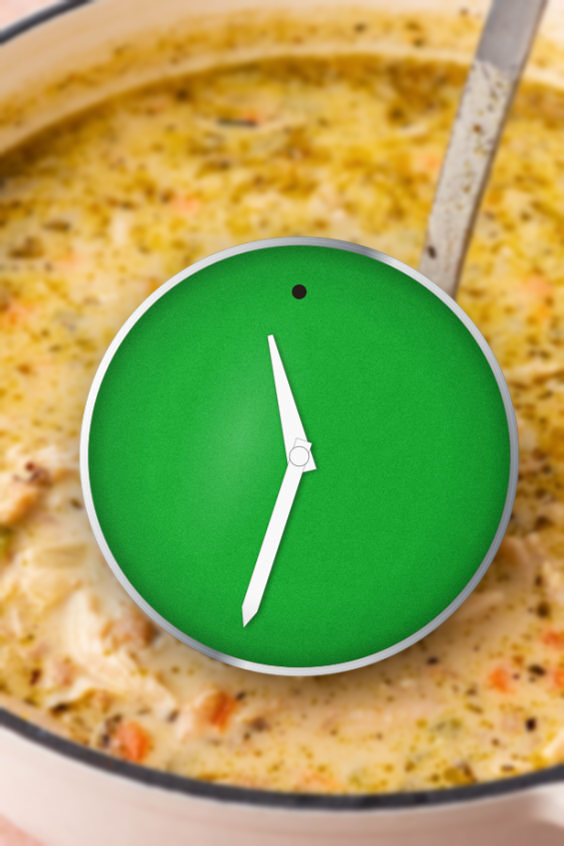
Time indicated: 11:33
